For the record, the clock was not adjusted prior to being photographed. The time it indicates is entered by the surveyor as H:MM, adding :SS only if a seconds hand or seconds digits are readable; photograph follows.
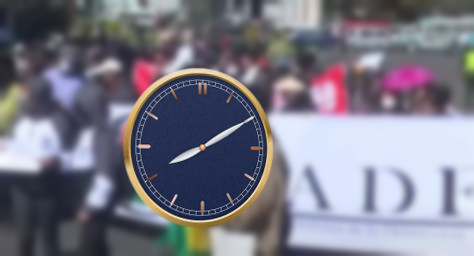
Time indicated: 8:10
